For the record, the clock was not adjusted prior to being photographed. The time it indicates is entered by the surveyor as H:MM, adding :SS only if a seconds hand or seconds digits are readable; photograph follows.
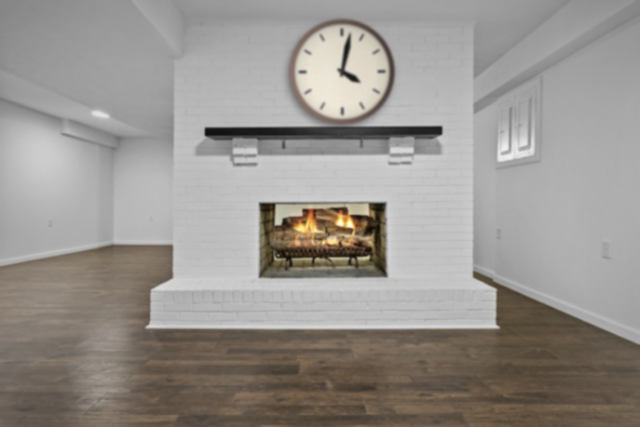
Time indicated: 4:02
